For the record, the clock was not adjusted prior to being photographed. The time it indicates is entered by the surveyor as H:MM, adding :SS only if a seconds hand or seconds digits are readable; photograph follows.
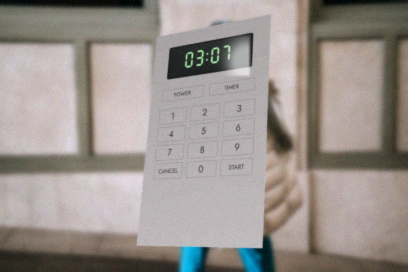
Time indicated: 3:07
